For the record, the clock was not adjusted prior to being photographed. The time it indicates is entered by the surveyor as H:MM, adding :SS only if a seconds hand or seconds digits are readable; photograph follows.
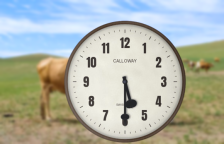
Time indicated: 5:30
